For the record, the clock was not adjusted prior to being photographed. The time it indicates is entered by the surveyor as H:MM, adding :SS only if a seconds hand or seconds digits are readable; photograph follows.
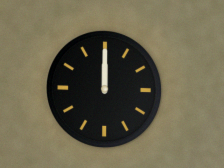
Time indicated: 12:00
